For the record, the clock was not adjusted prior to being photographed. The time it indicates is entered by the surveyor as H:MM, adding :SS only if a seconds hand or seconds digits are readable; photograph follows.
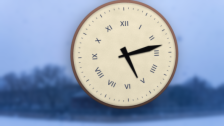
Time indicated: 5:13
